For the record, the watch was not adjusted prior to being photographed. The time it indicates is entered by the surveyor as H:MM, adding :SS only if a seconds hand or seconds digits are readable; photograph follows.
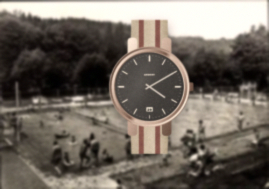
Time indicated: 4:10
